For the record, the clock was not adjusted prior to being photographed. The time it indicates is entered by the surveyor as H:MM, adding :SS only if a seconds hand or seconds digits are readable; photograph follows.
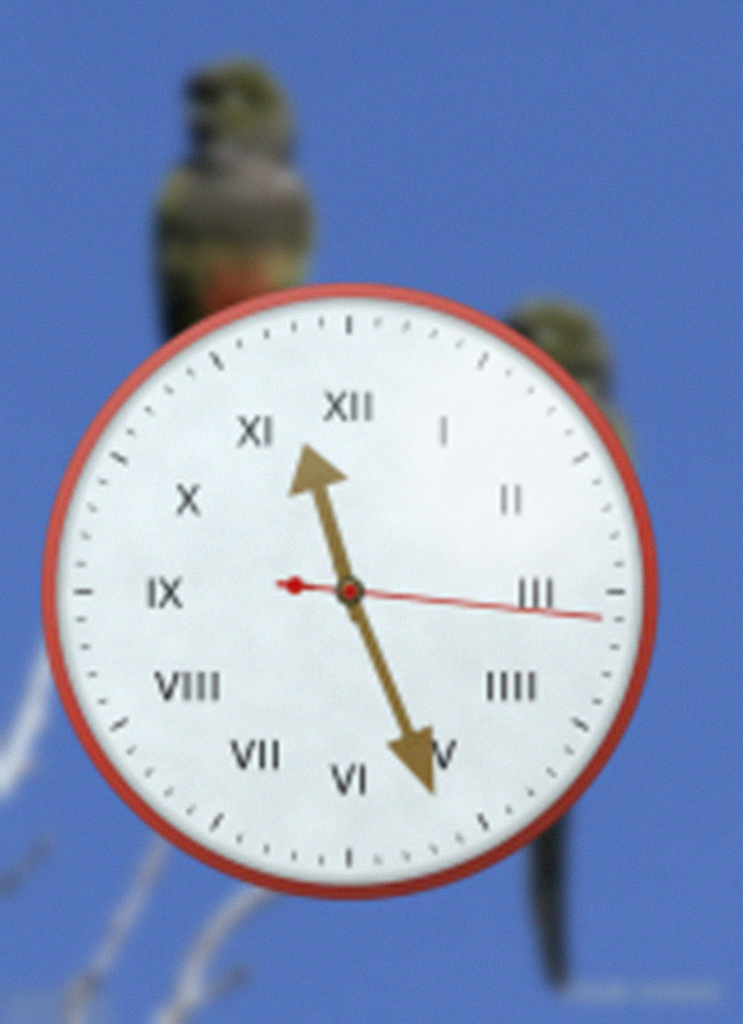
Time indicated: 11:26:16
